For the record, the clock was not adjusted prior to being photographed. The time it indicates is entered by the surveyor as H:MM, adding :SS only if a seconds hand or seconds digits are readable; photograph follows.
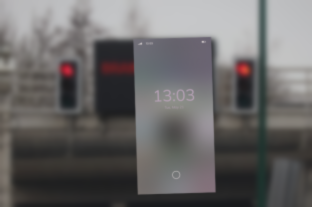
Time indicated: 13:03
